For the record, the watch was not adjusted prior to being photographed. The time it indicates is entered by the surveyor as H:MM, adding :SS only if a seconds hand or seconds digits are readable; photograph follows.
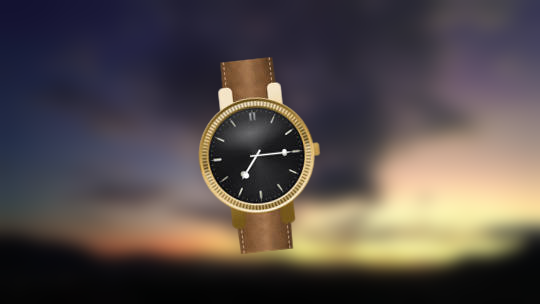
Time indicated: 7:15
